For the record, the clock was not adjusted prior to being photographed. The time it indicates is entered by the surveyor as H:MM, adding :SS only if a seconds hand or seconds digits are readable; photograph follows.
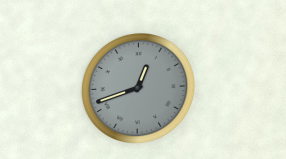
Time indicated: 12:42
